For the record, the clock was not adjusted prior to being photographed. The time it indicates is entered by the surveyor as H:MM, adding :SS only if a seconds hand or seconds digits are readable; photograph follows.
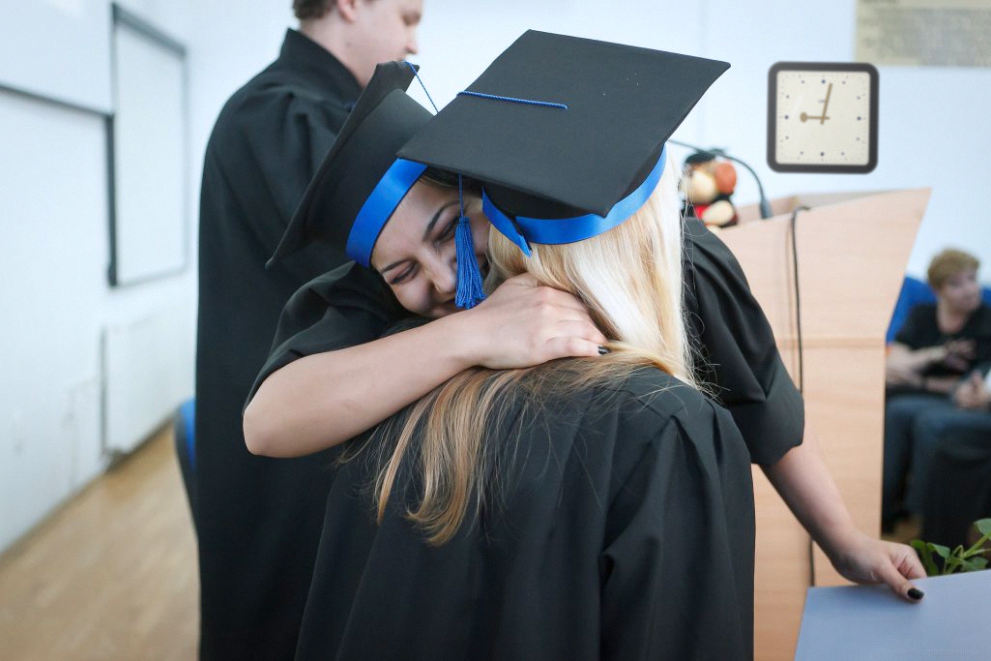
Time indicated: 9:02
